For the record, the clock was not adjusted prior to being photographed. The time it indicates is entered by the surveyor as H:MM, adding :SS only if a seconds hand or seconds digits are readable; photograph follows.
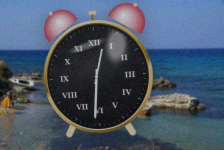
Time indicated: 12:31
